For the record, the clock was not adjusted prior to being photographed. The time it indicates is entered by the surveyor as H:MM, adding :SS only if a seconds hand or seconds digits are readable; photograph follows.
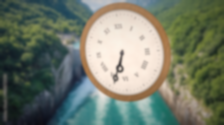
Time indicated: 6:34
